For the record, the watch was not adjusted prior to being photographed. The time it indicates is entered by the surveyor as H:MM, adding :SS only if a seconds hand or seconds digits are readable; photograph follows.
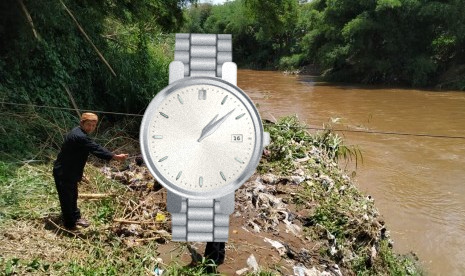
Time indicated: 1:08
